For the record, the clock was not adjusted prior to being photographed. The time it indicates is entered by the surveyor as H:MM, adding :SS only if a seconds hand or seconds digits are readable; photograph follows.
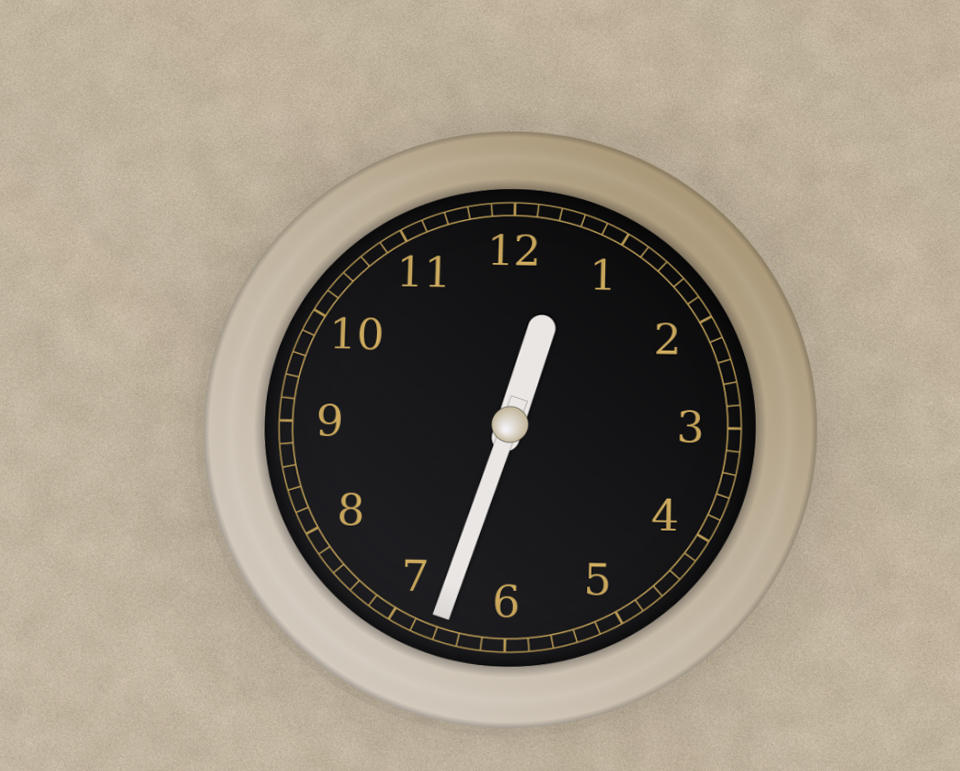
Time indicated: 12:33
